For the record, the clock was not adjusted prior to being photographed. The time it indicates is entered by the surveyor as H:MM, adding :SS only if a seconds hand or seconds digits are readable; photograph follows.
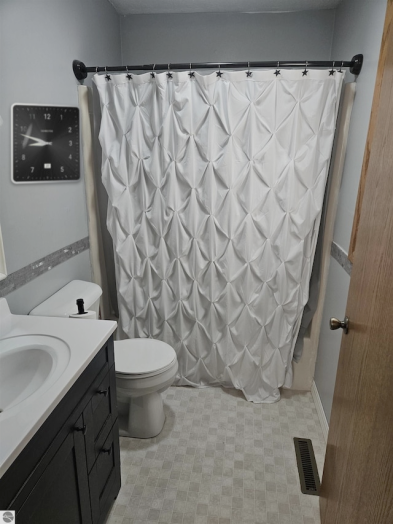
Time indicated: 8:48
